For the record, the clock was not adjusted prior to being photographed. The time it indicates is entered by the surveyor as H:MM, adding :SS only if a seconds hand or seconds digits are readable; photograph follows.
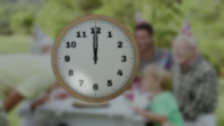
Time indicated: 12:00
